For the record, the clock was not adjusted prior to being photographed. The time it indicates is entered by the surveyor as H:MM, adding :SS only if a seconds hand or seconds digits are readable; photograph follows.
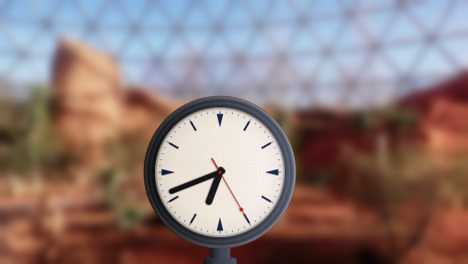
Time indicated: 6:41:25
